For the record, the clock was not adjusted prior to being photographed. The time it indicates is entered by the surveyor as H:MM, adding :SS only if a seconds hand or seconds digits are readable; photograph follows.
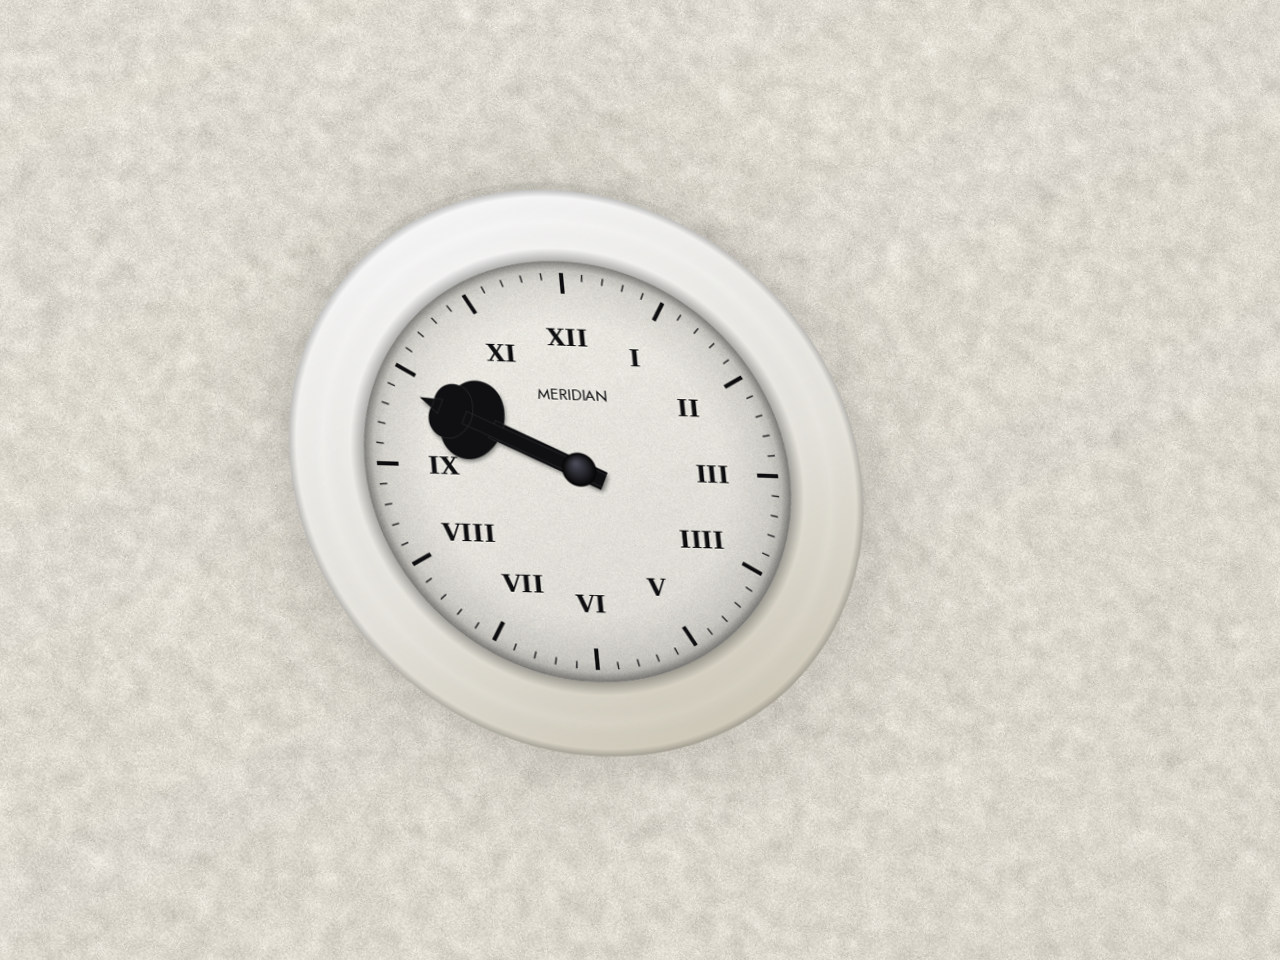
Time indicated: 9:49
